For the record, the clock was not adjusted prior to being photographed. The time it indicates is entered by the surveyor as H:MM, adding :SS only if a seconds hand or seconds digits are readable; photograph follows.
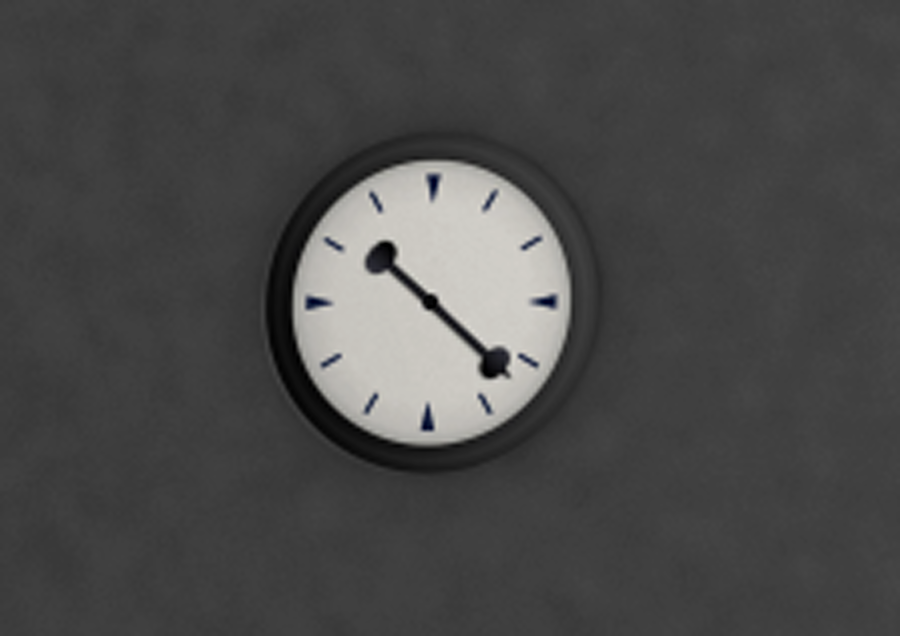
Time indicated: 10:22
